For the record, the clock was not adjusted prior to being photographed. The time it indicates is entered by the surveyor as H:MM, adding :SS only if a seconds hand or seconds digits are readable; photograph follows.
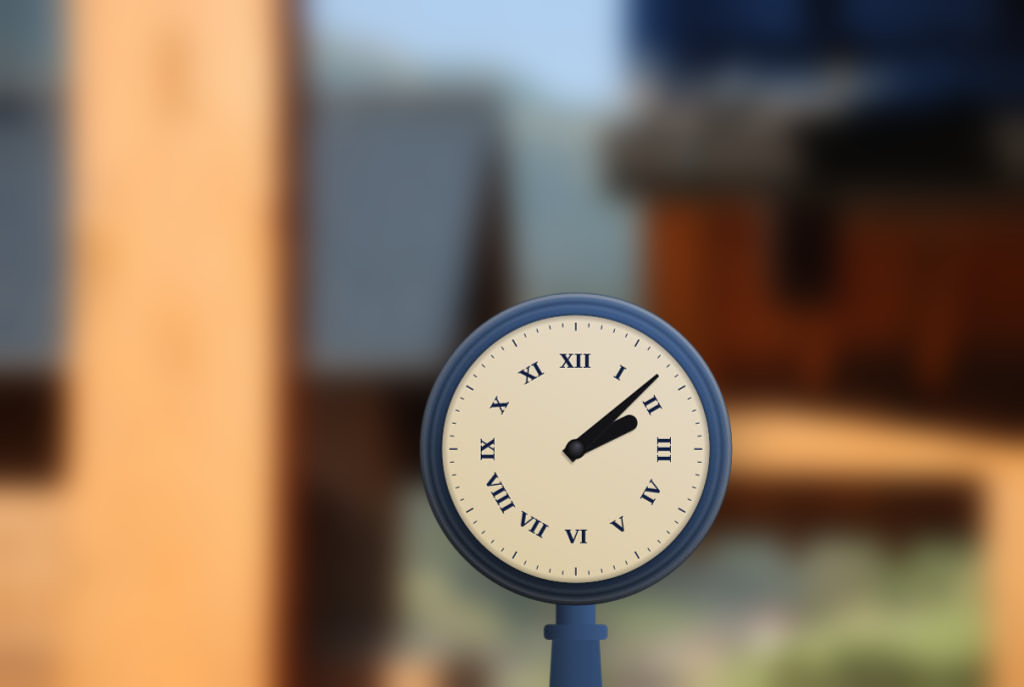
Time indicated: 2:08
